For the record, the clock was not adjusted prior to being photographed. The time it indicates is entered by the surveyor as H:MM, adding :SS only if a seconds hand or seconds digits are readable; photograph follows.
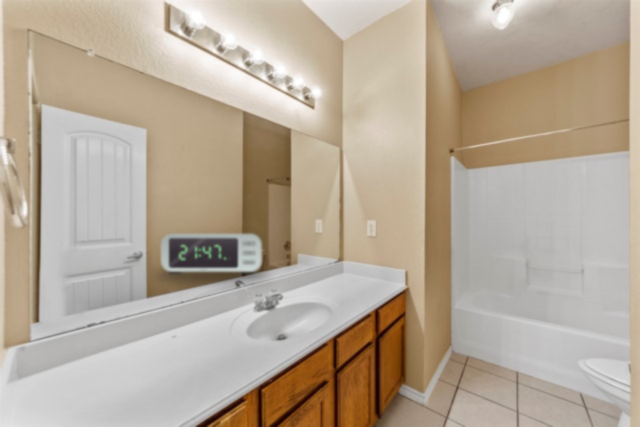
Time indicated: 21:47
